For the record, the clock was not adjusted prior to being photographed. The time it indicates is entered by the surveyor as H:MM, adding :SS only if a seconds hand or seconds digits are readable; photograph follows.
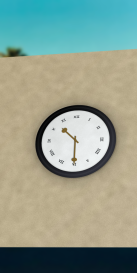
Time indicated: 10:30
